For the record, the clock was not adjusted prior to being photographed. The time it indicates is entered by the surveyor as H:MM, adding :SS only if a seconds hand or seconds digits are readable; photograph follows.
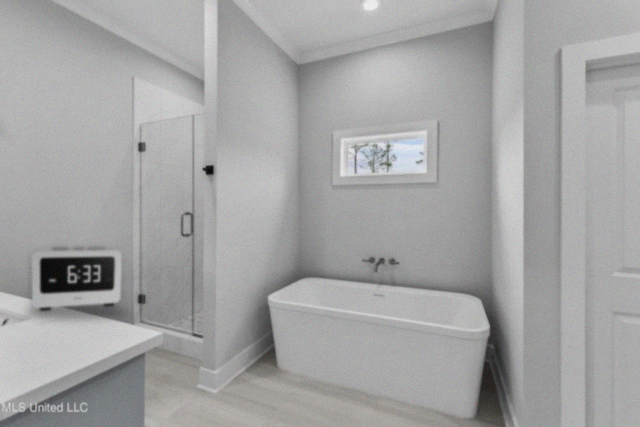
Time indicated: 6:33
